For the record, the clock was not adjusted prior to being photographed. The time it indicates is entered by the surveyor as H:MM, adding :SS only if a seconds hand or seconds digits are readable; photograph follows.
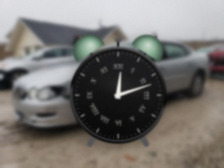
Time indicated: 12:12
